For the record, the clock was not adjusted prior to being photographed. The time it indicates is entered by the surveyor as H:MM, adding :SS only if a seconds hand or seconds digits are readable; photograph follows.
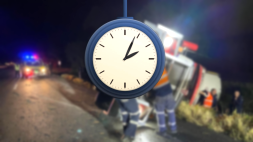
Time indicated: 2:04
